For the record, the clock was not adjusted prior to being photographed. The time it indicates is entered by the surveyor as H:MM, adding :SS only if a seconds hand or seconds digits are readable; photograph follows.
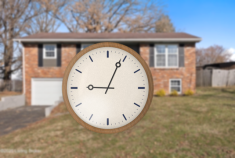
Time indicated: 9:04
